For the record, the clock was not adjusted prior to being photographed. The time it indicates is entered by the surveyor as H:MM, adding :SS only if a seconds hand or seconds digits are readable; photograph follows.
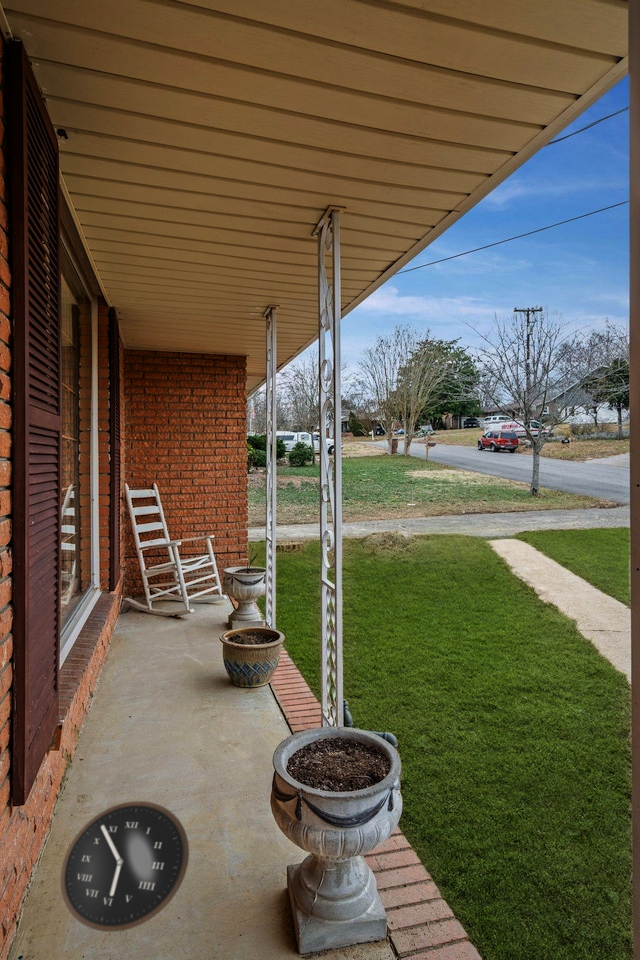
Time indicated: 5:53
